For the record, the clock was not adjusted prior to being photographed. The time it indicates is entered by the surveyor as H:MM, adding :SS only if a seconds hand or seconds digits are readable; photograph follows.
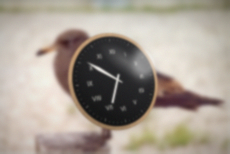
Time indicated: 6:51
